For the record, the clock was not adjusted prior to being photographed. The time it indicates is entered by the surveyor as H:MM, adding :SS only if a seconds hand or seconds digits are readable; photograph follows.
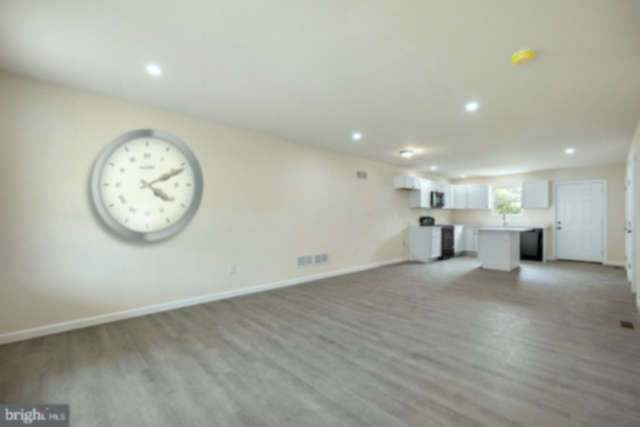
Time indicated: 4:11
